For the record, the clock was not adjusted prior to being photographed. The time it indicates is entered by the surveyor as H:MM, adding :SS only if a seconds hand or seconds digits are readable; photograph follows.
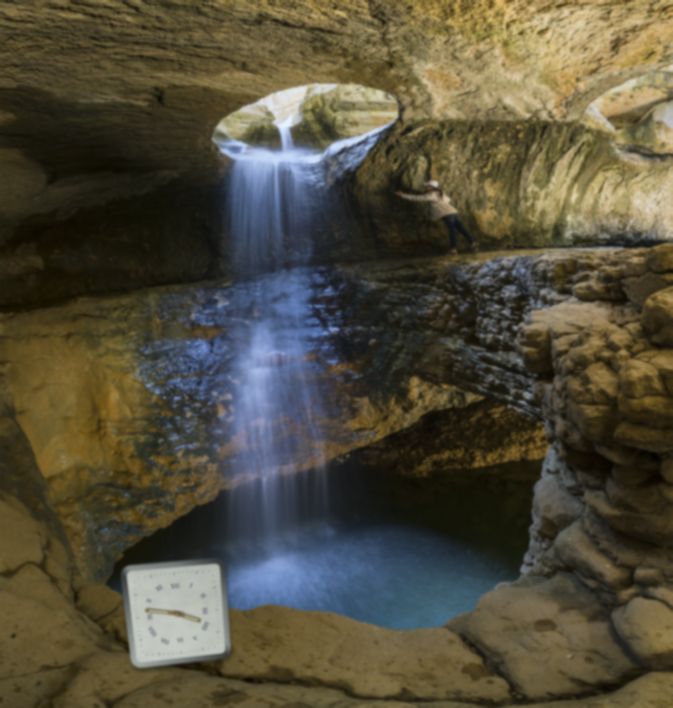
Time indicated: 3:47
